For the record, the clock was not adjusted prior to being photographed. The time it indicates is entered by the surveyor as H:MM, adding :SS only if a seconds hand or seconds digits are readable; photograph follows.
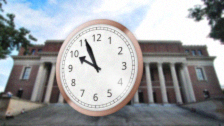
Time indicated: 9:56
